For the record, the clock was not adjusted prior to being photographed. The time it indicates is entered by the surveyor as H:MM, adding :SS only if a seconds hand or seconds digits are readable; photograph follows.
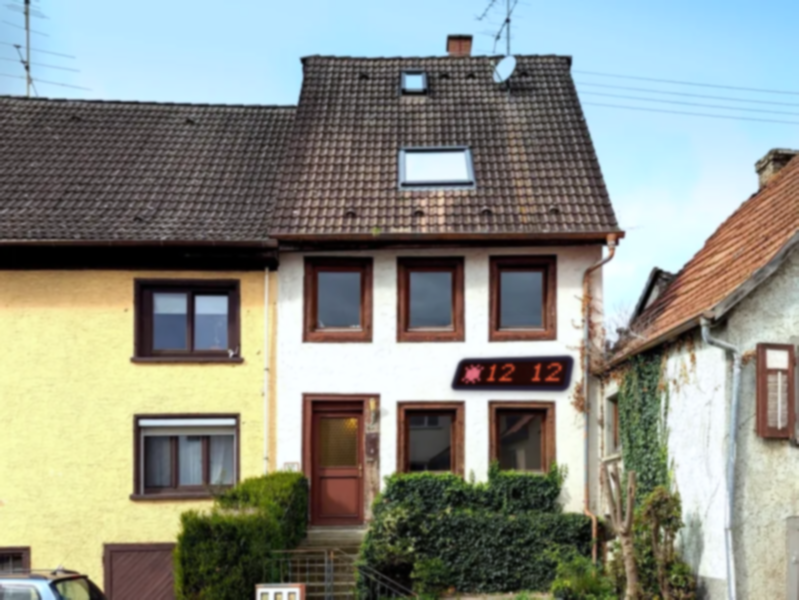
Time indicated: 12:12
